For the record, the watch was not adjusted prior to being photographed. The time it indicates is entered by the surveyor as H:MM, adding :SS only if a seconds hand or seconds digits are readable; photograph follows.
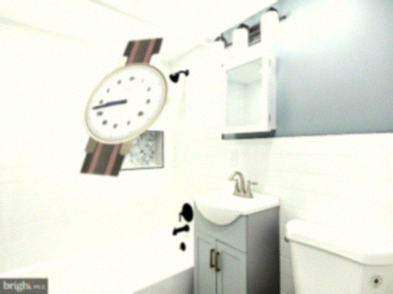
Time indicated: 8:43
